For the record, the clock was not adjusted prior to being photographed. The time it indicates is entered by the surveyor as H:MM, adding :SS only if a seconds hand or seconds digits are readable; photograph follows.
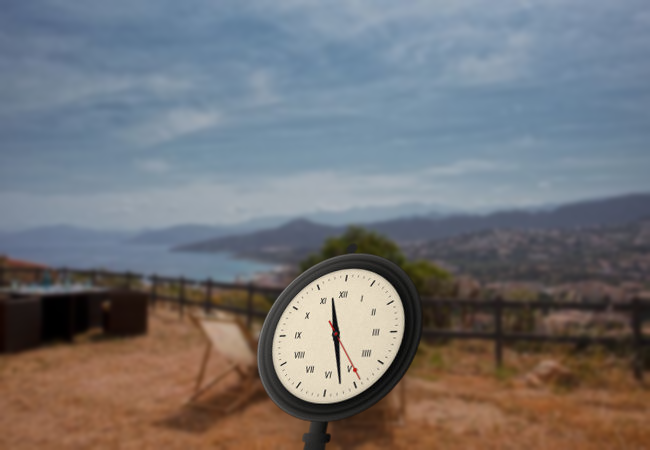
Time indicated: 11:27:24
